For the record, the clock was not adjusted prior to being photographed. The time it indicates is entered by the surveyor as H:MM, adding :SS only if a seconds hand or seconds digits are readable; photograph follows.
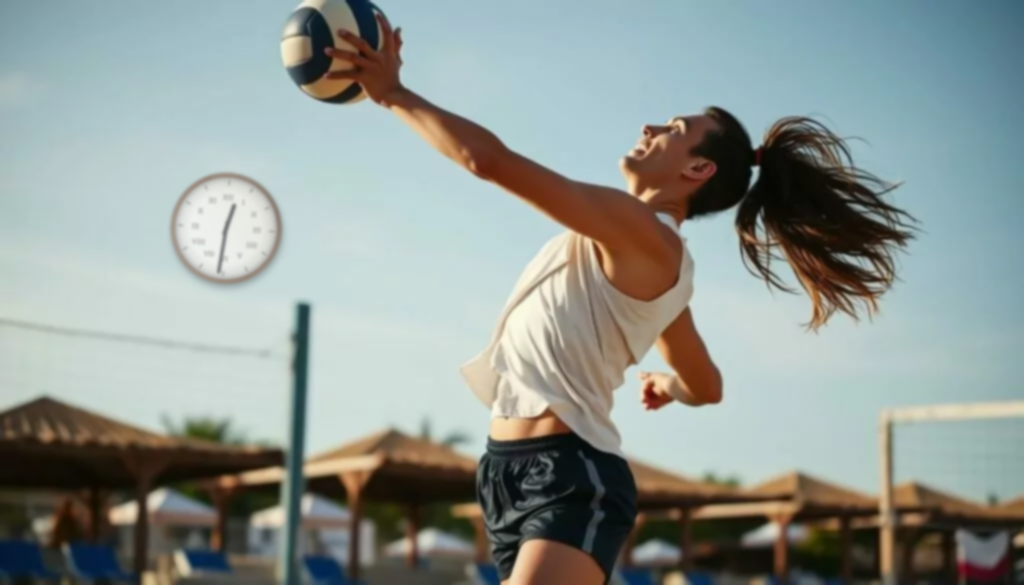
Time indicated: 12:31
